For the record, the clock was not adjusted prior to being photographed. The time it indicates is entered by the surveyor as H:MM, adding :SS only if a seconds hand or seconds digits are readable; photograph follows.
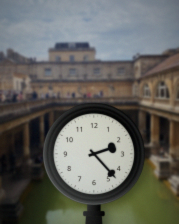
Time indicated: 2:23
